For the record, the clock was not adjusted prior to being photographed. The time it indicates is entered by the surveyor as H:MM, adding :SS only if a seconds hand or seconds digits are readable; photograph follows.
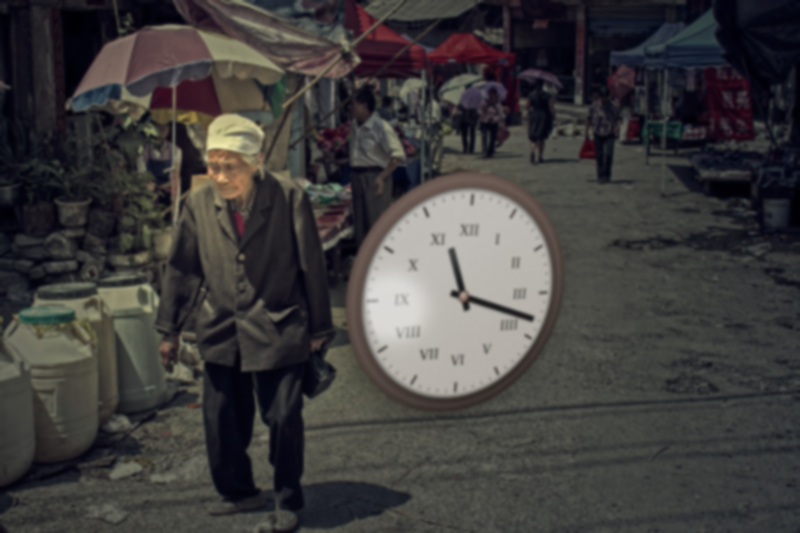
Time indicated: 11:18
